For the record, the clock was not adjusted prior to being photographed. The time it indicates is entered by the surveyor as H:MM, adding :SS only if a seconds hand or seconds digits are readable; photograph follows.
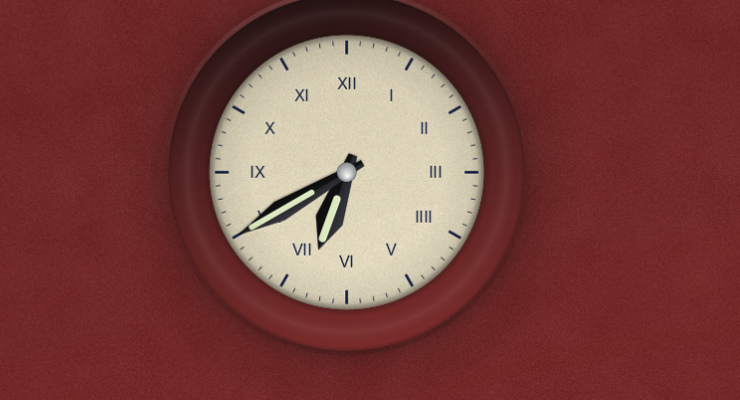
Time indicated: 6:40
